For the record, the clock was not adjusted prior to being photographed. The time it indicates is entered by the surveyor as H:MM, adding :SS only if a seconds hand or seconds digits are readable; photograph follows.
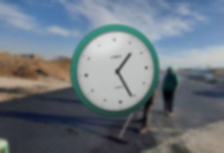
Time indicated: 1:26
